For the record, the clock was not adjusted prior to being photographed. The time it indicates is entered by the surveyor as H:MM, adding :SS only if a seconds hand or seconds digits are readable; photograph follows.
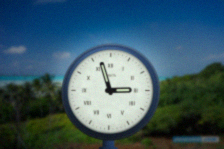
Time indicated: 2:57
